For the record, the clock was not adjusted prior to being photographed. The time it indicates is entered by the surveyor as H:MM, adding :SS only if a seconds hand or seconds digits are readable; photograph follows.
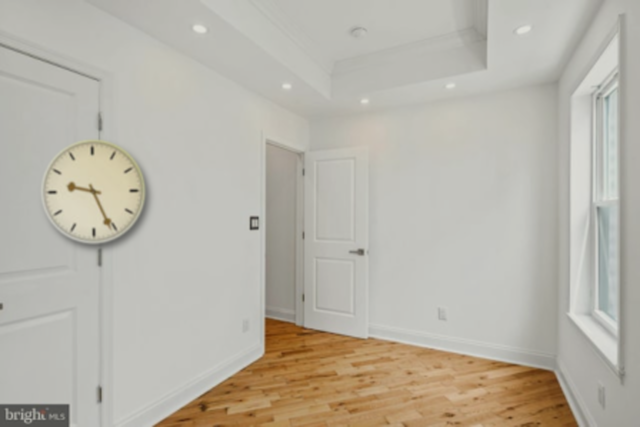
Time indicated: 9:26
